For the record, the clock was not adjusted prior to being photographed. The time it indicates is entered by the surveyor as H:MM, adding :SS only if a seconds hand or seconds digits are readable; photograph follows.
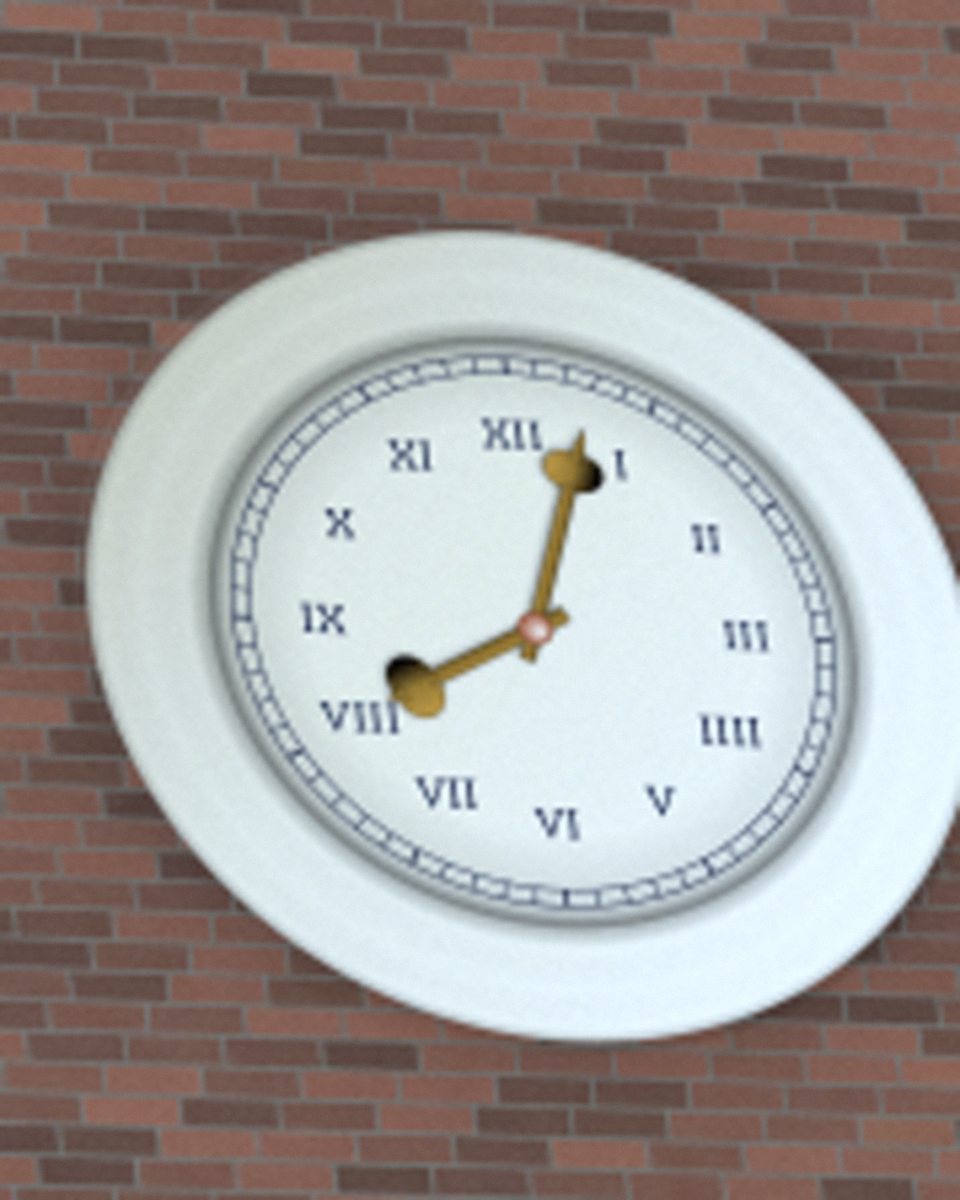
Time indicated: 8:03
